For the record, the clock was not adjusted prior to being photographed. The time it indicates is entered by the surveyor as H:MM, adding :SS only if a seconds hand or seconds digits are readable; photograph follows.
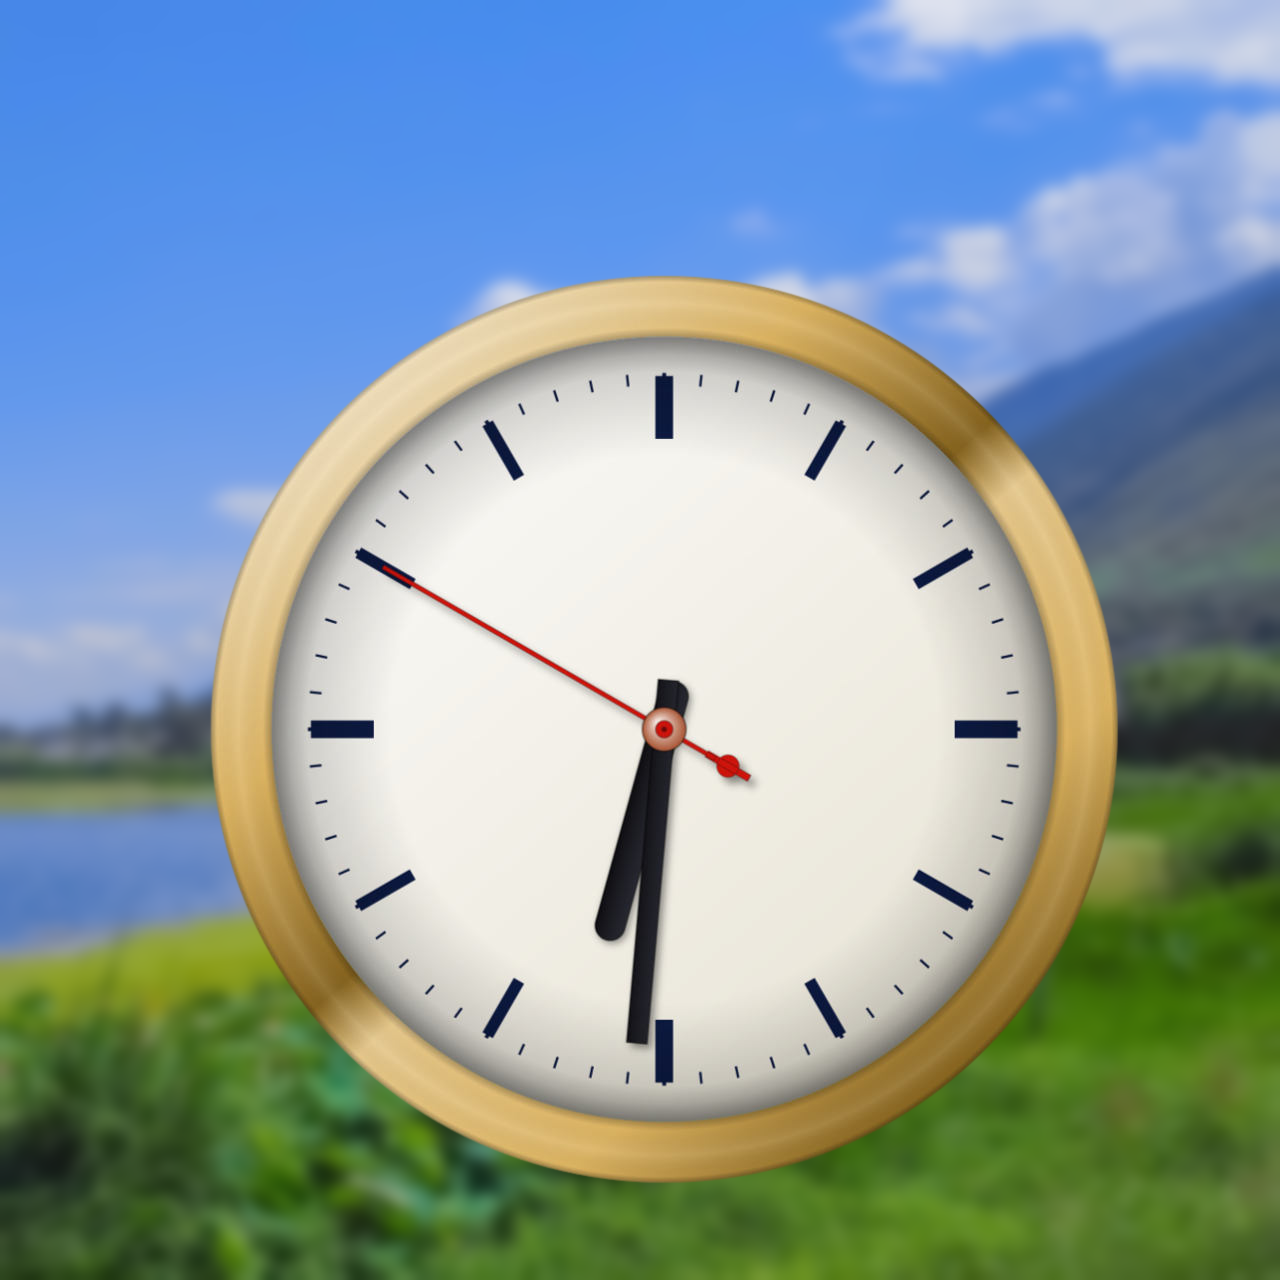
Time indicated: 6:30:50
